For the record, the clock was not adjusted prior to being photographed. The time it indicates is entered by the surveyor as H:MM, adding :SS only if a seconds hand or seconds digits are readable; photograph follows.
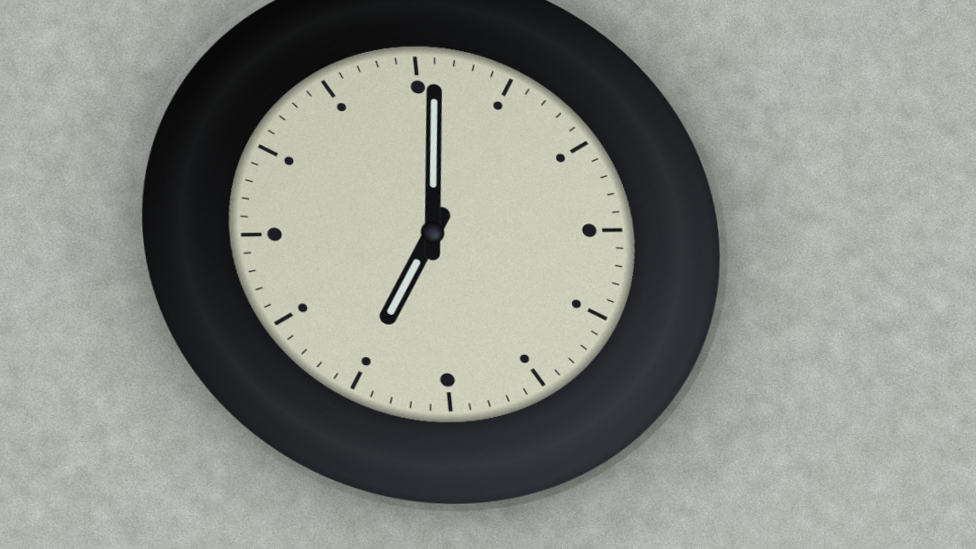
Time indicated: 7:01
